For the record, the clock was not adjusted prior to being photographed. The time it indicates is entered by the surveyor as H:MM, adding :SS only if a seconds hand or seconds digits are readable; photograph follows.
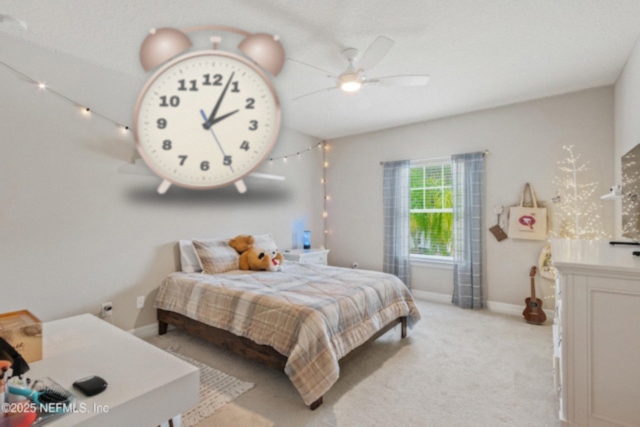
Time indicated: 2:03:25
